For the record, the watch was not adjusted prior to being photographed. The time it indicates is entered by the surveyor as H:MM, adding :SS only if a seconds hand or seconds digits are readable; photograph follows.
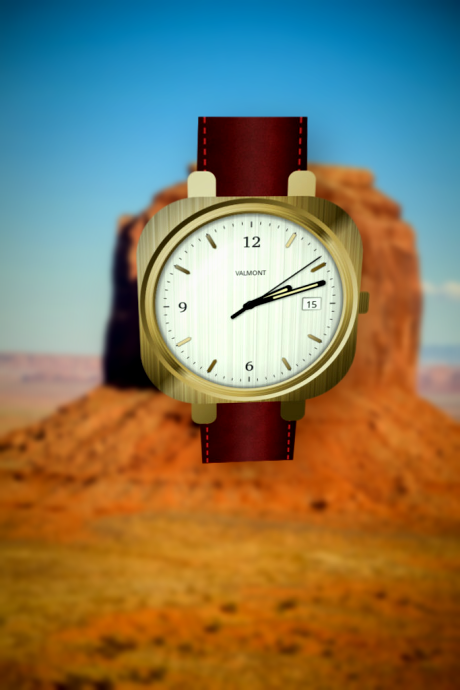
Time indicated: 2:12:09
